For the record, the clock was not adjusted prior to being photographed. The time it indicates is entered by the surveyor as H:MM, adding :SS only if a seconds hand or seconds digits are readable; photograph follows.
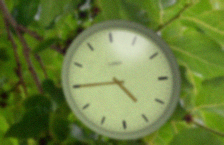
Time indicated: 4:45
